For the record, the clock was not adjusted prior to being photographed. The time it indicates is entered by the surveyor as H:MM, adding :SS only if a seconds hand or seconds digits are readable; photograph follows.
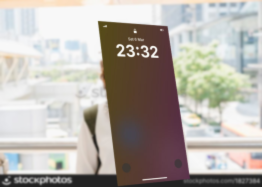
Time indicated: 23:32
